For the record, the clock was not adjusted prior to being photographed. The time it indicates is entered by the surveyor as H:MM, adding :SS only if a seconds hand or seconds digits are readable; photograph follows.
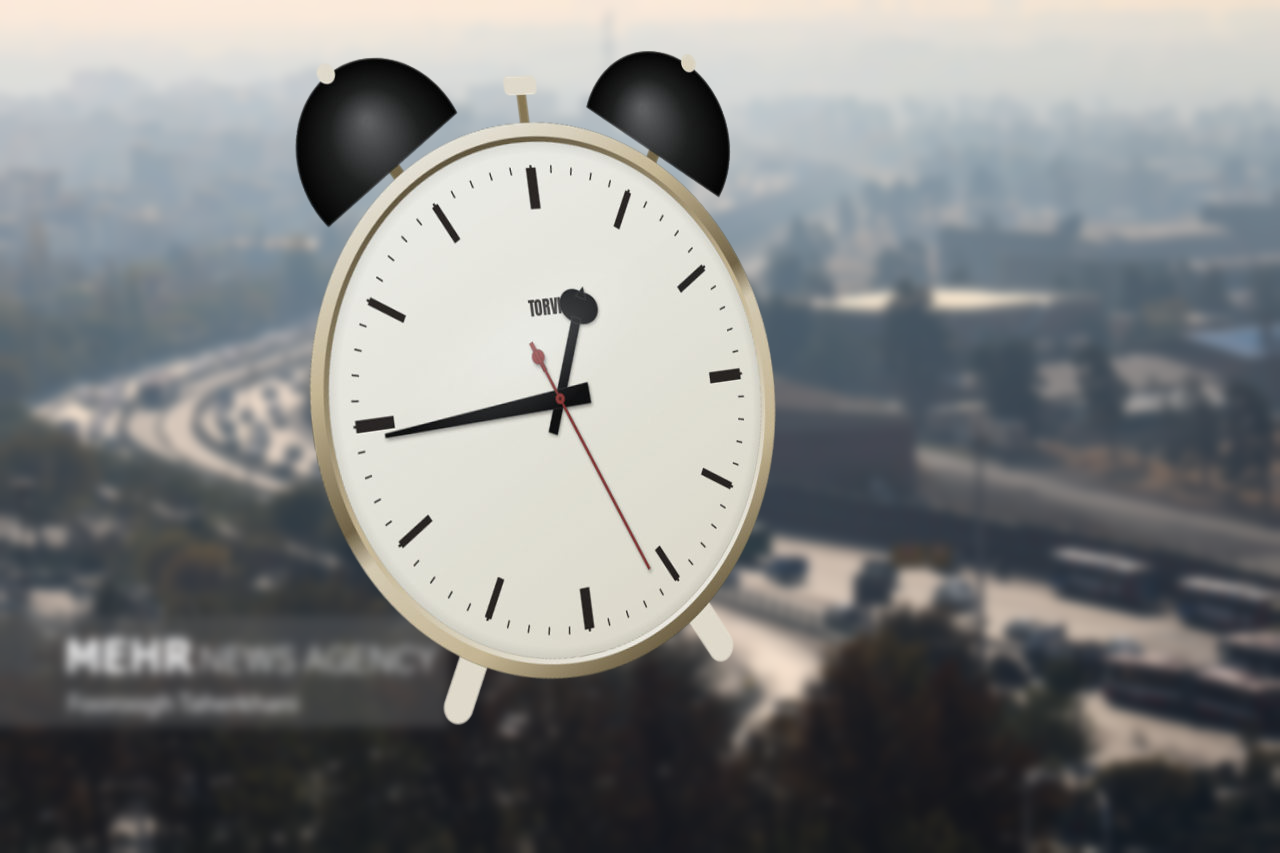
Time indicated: 12:44:26
